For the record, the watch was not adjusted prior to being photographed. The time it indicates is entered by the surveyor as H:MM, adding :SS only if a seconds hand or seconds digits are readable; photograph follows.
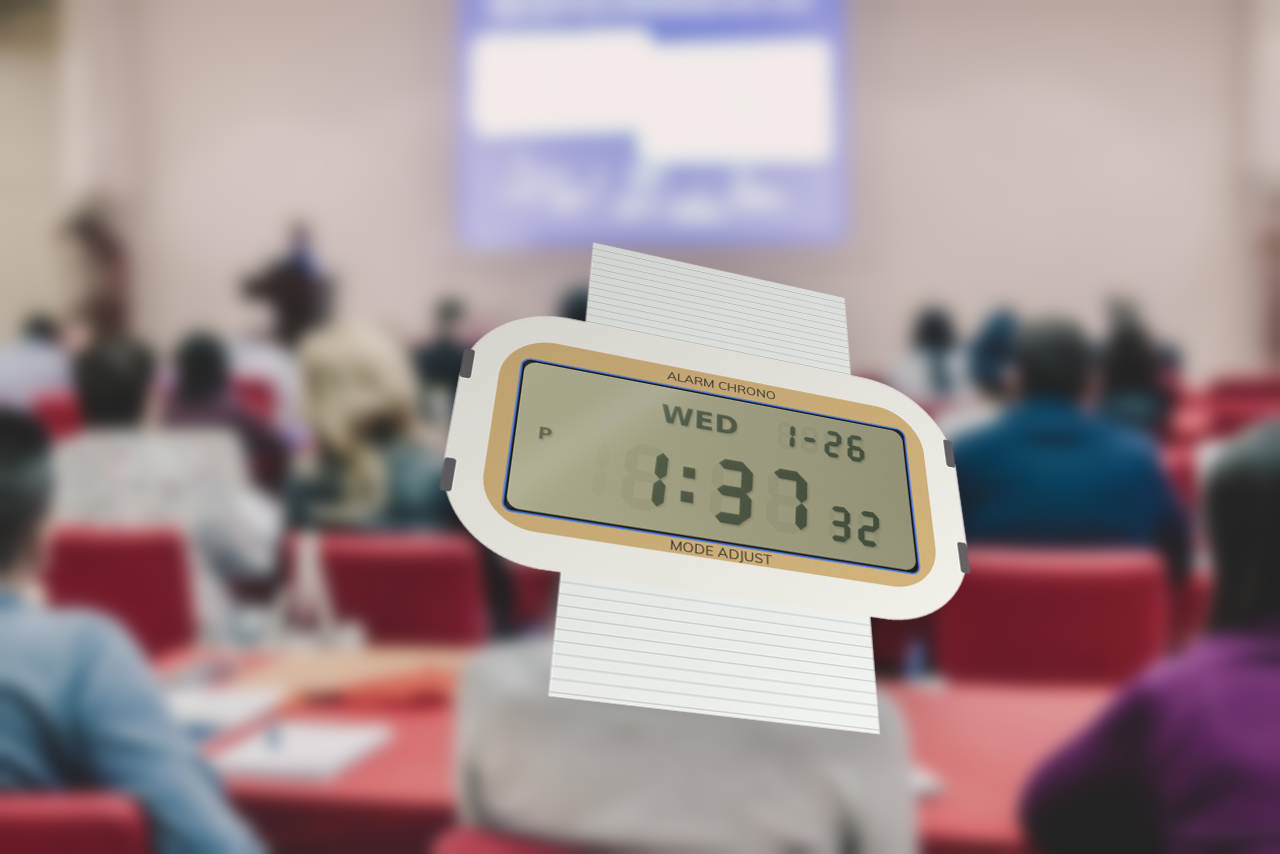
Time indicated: 1:37:32
